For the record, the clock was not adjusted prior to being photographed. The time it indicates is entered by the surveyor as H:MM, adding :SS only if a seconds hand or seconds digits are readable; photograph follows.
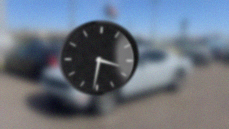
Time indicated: 3:31
